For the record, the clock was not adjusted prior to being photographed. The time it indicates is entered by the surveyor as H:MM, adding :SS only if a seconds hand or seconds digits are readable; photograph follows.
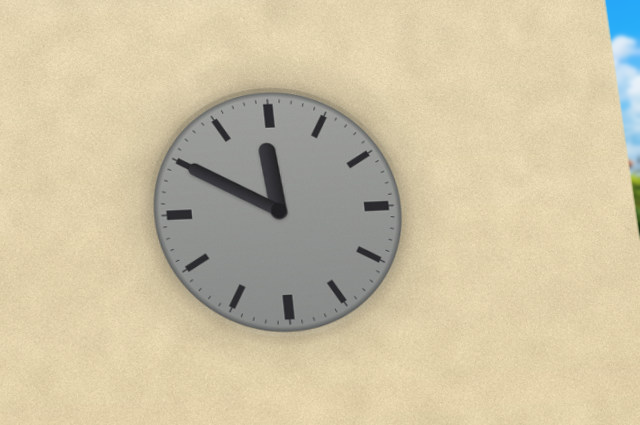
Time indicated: 11:50
